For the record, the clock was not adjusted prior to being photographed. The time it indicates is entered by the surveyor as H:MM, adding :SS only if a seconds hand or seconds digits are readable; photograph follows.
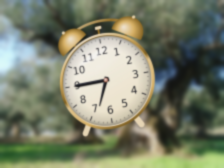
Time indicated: 6:45
